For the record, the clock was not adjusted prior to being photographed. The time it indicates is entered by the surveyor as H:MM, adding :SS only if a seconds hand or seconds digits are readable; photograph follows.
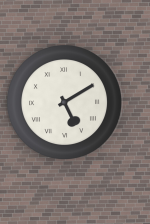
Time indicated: 5:10
